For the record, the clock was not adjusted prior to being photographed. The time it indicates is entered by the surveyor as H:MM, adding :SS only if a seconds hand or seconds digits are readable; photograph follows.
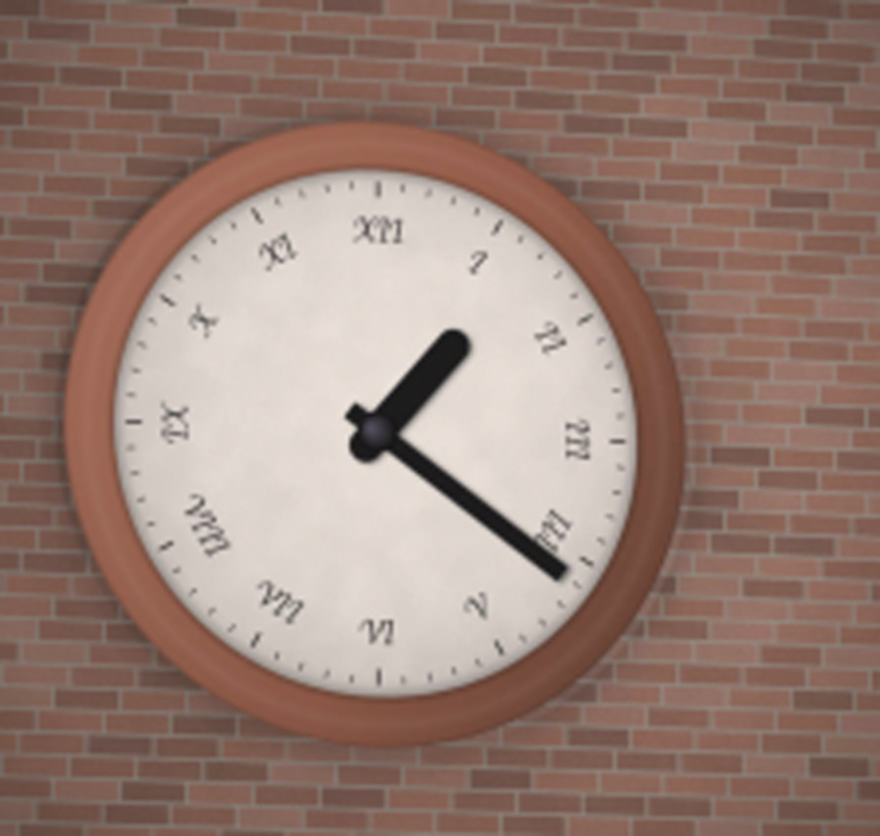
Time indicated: 1:21
